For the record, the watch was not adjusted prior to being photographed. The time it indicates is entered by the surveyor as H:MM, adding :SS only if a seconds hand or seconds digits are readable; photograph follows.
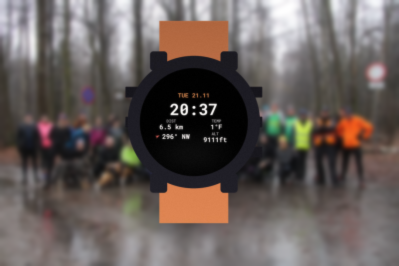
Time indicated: 20:37
